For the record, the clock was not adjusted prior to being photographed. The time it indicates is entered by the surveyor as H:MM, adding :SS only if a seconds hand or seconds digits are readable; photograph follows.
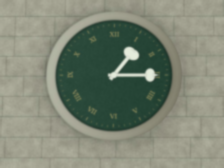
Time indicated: 1:15
